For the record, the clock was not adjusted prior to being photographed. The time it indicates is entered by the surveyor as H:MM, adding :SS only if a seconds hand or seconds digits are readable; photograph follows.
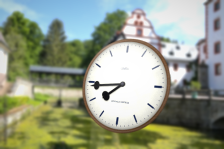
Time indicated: 7:44
